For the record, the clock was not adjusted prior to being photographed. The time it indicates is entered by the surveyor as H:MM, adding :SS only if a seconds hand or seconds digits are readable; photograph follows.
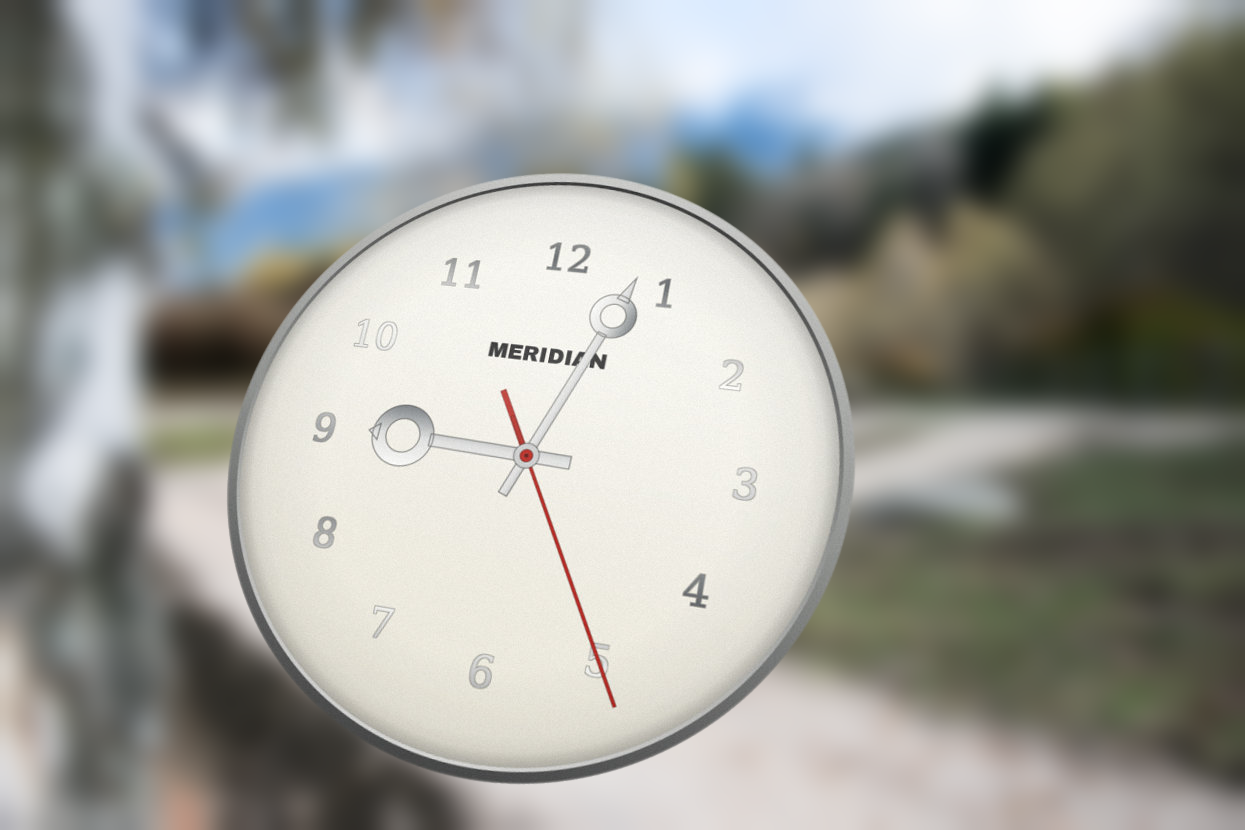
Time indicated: 9:03:25
